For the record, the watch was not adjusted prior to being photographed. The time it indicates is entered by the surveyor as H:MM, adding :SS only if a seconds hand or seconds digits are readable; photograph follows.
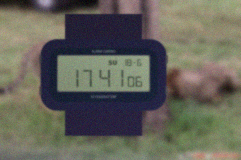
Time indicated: 17:41:06
